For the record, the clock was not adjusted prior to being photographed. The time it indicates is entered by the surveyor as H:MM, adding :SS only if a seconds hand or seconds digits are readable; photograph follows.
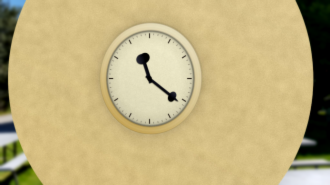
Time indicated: 11:21
